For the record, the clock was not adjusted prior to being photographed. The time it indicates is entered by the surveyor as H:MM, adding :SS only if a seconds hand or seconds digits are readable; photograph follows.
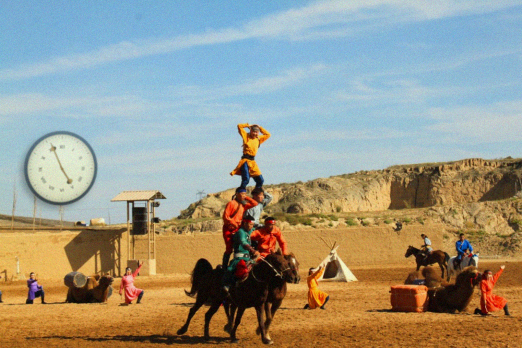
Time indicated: 4:56
